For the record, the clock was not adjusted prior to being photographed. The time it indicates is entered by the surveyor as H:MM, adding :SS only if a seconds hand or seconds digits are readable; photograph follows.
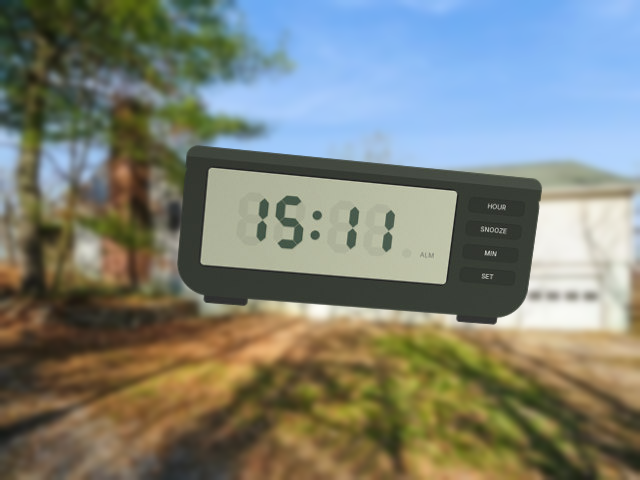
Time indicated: 15:11
